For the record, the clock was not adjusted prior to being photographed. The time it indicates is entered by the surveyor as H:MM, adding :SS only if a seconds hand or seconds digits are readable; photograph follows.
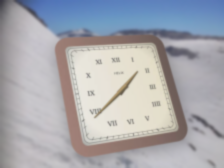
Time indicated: 1:39
